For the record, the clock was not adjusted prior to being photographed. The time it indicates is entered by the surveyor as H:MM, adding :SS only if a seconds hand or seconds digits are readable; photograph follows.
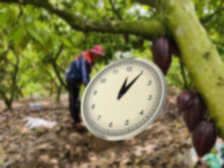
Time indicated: 12:05
